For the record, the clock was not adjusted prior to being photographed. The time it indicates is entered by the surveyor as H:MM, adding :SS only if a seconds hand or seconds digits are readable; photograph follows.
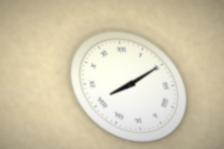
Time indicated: 8:10
